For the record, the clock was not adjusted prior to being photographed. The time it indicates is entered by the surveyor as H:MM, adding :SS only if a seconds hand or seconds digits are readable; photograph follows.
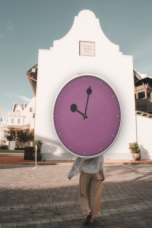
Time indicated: 10:02
